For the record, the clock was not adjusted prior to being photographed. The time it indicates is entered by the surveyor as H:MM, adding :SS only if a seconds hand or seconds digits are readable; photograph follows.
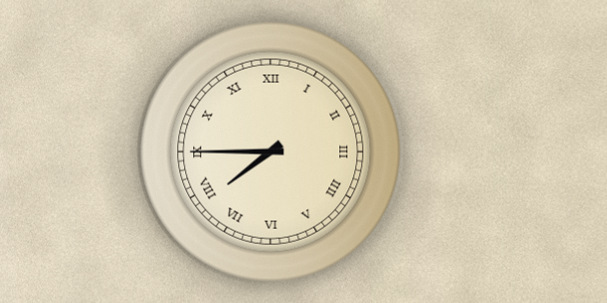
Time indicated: 7:45
